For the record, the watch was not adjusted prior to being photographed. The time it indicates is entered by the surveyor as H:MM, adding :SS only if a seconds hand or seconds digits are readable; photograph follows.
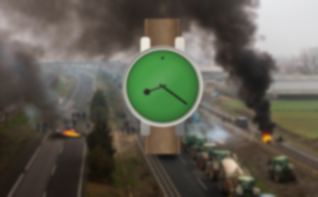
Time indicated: 8:21
